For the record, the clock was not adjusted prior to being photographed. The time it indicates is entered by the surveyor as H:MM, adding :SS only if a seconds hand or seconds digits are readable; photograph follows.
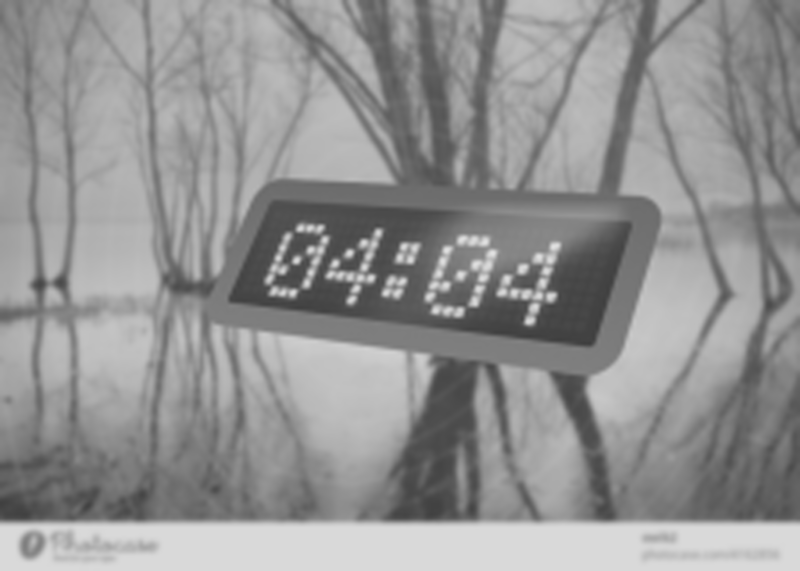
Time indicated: 4:04
